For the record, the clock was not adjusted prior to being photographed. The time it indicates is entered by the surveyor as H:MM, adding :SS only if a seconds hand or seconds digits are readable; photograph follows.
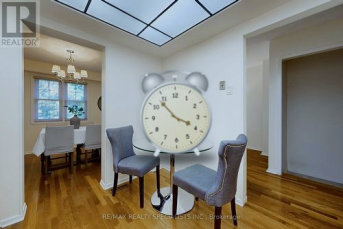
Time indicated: 3:53
